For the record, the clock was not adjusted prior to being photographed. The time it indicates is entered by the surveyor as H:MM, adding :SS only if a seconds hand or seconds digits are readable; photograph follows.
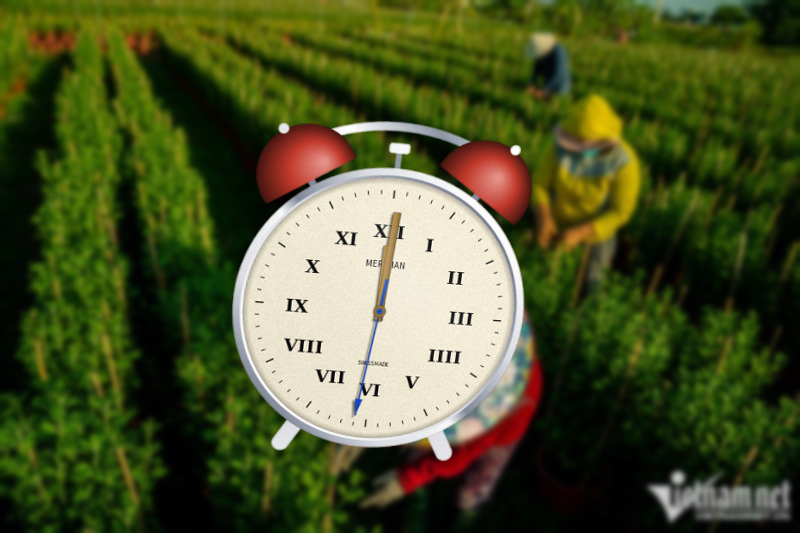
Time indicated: 12:00:31
